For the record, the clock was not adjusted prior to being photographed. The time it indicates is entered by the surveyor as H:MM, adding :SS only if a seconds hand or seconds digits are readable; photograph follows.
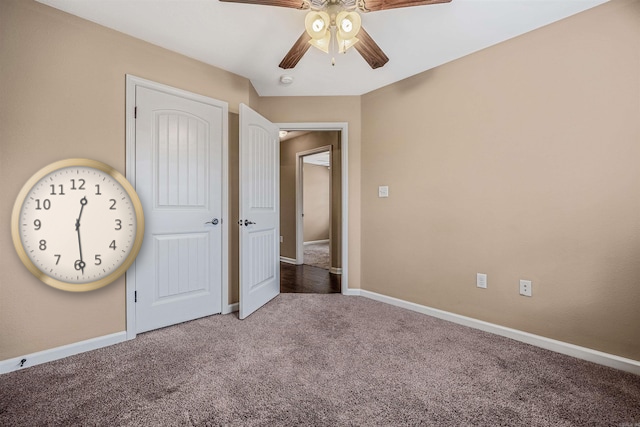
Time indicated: 12:29
